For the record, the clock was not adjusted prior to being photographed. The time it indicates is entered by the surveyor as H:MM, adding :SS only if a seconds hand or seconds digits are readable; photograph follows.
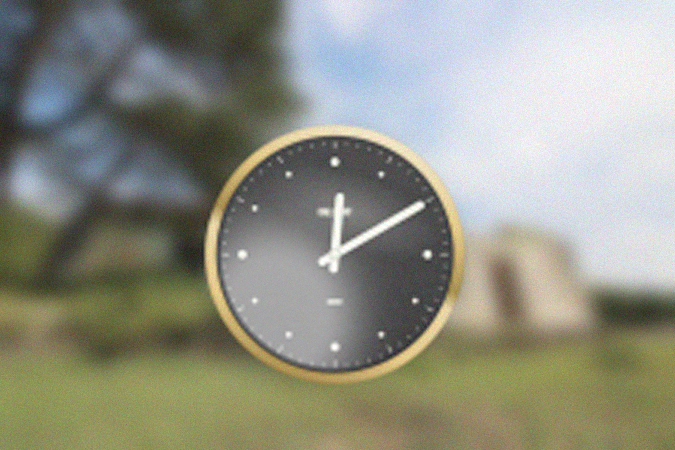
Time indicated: 12:10
